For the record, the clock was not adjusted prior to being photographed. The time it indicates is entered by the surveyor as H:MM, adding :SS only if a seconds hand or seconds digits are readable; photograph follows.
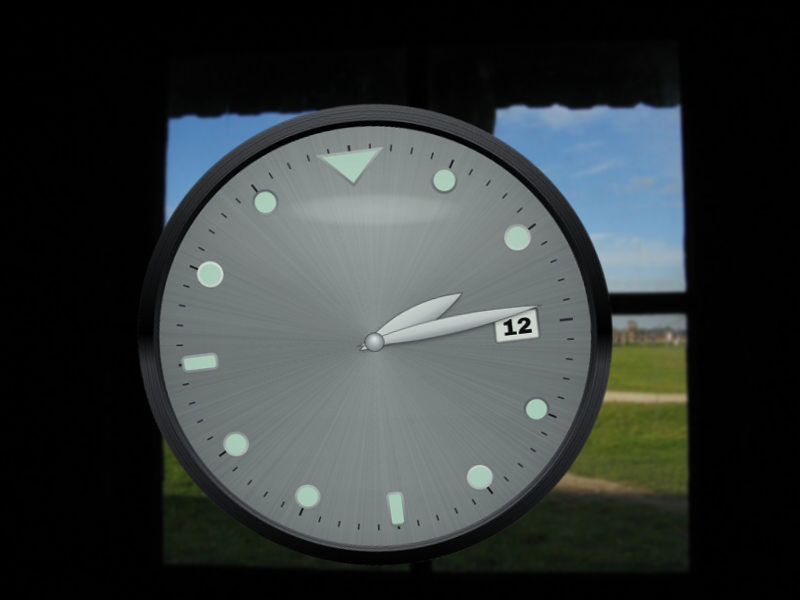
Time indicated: 2:14
